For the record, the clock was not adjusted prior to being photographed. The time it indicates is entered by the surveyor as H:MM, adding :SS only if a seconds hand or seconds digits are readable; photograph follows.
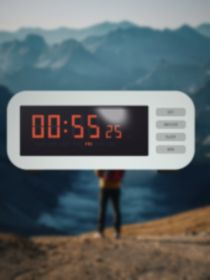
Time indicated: 0:55:25
